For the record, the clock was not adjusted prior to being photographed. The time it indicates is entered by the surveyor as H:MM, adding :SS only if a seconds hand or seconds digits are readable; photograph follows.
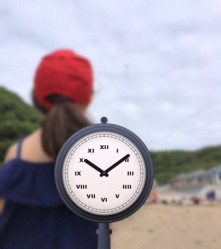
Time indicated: 10:09
